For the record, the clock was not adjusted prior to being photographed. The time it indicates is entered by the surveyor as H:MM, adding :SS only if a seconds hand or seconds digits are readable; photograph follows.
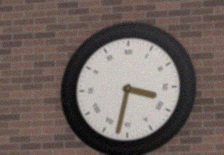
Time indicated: 3:32
